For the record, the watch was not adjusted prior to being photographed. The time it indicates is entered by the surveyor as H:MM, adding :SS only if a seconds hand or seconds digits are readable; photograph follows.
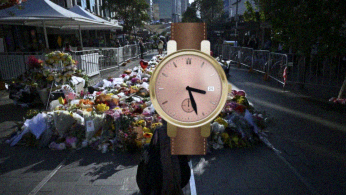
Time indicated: 3:27
